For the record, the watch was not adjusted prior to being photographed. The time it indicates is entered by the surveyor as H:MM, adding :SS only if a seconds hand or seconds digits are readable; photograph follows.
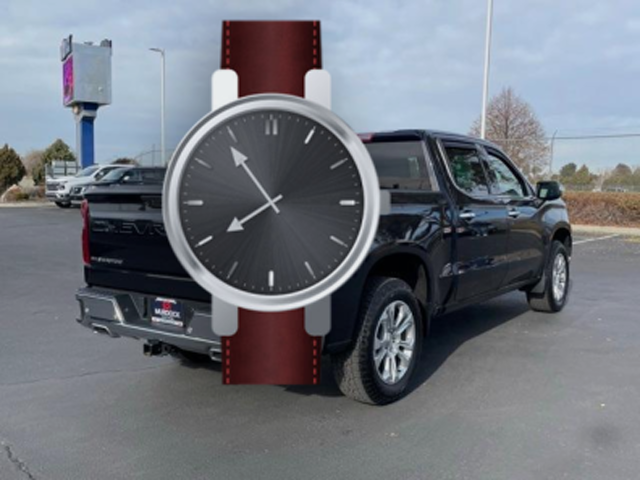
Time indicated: 7:54
